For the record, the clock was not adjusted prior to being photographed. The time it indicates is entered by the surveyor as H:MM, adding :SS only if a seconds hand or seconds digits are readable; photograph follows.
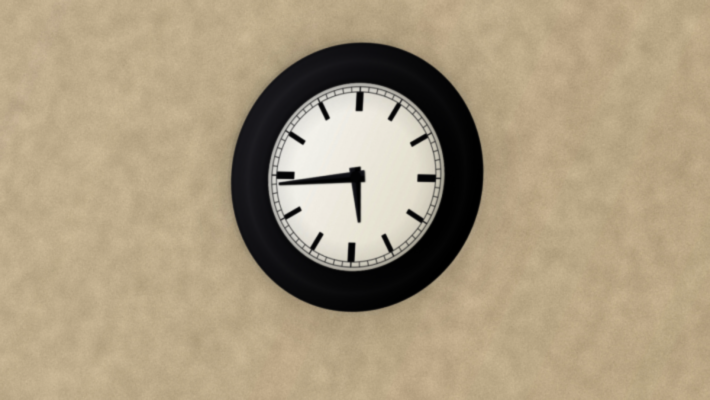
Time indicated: 5:44
